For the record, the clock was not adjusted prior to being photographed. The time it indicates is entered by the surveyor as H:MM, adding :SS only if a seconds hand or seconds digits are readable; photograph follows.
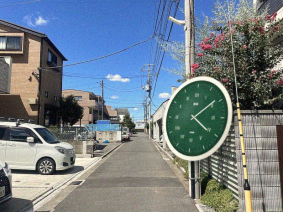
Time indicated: 4:09
